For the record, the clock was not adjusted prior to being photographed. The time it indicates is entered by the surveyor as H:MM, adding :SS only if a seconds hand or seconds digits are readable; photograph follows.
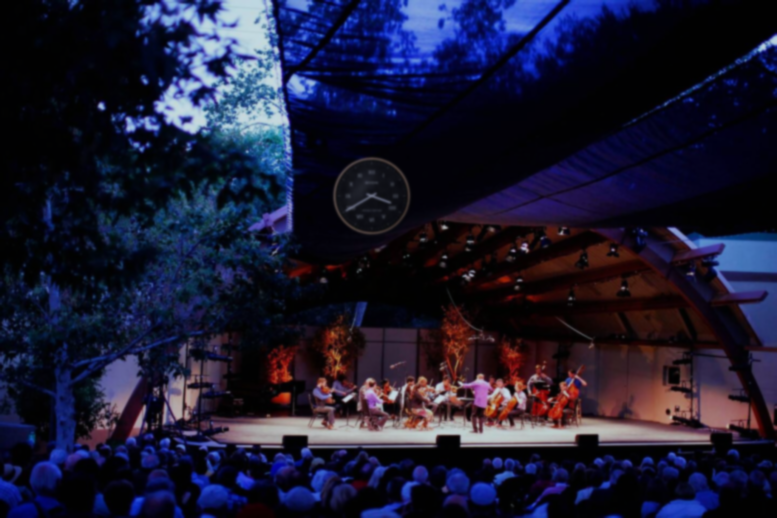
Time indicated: 3:40
